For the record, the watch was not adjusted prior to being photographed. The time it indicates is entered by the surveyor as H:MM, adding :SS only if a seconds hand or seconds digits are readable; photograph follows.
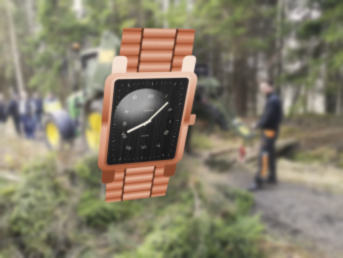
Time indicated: 8:07
